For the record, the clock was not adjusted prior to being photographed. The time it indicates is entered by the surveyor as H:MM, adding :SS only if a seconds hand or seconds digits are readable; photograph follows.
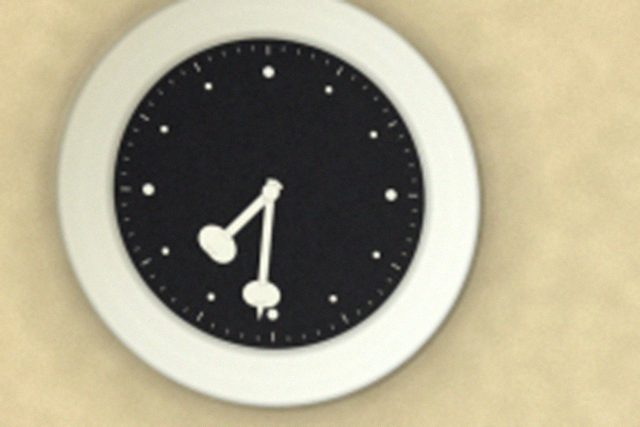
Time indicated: 7:31
